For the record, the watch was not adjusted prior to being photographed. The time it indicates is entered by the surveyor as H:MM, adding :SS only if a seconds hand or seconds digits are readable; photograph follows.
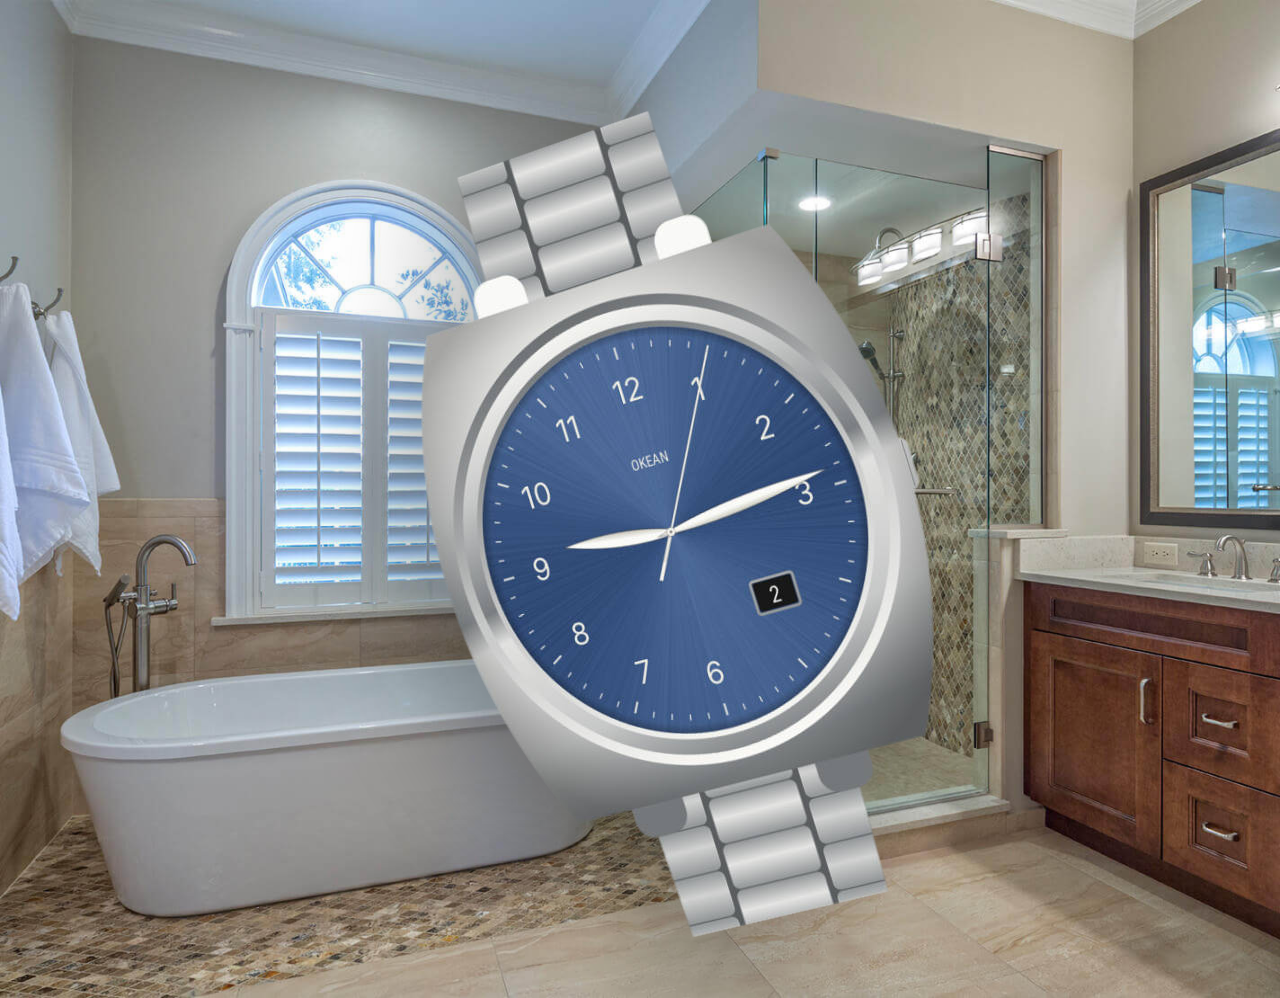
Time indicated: 9:14:05
